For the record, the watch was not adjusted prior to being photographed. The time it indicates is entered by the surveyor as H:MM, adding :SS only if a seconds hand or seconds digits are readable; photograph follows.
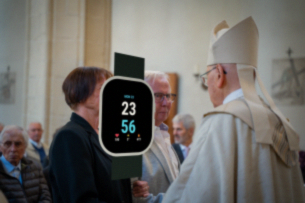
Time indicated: 23:56
